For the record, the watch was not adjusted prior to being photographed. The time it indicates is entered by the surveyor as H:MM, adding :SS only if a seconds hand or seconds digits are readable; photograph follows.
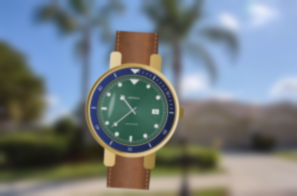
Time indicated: 10:38
